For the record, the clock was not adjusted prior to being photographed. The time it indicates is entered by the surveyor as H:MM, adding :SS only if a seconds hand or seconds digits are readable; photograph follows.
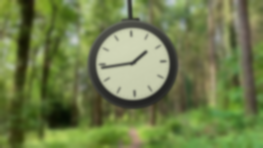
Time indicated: 1:44
